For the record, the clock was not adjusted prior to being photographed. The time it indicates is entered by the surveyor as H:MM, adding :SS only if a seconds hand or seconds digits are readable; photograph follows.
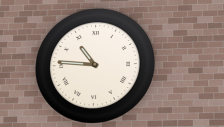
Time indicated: 10:46
